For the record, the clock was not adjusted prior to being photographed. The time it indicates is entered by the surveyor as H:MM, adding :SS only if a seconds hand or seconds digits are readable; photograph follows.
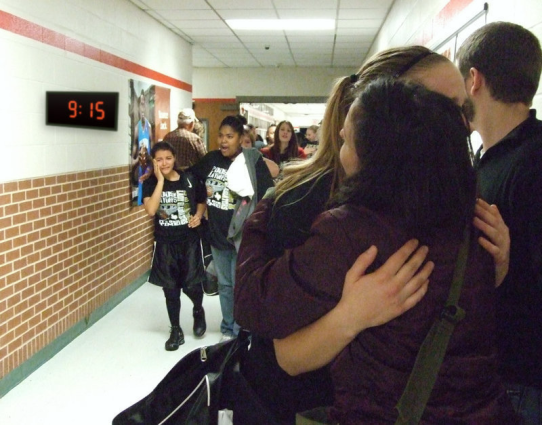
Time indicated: 9:15
